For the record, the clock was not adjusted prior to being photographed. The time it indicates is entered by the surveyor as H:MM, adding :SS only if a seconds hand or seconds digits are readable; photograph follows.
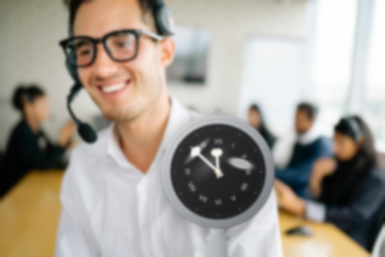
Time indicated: 11:52
